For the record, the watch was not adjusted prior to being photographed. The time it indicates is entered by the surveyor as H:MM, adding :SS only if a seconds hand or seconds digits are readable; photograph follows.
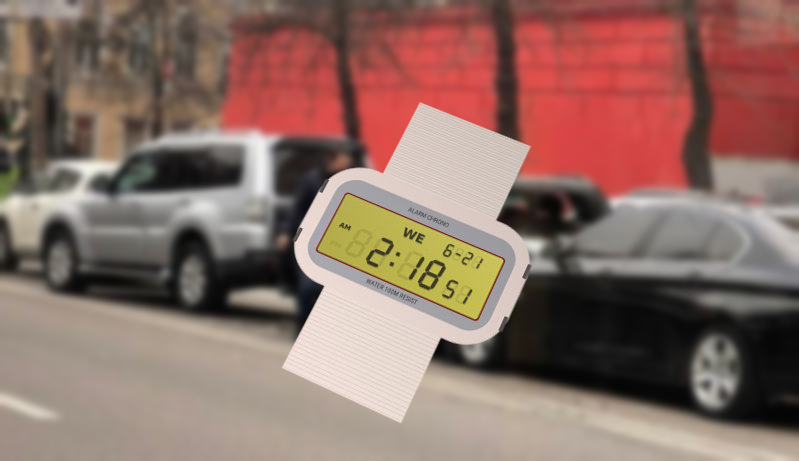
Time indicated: 2:18:51
